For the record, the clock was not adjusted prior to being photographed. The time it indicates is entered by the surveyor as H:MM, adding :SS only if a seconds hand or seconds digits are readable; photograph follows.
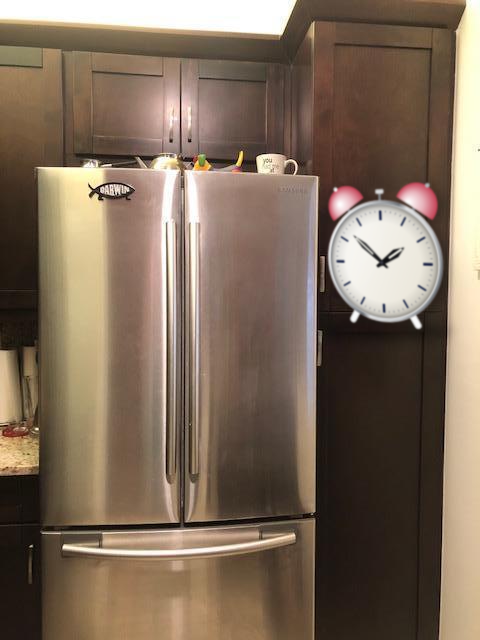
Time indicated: 1:52
